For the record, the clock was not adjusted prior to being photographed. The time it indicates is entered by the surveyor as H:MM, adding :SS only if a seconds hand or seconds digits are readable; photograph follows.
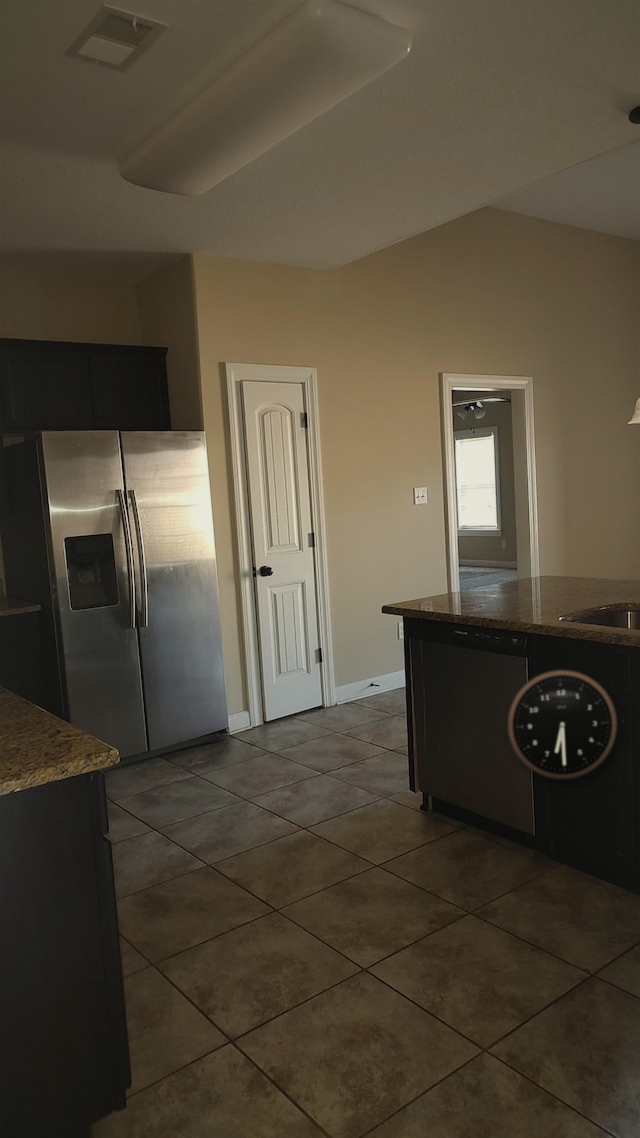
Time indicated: 6:30
